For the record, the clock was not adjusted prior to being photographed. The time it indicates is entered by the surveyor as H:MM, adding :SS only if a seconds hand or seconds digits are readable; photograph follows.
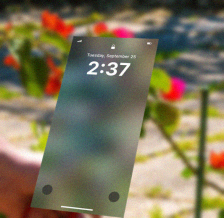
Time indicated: 2:37
